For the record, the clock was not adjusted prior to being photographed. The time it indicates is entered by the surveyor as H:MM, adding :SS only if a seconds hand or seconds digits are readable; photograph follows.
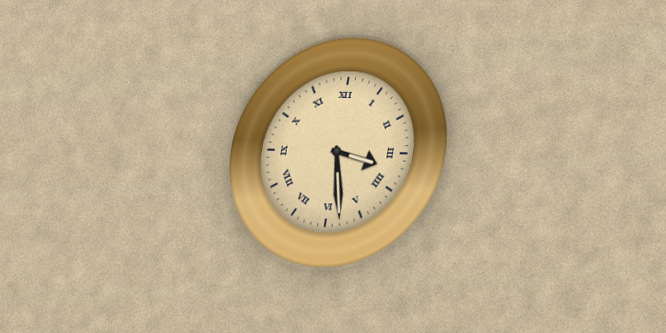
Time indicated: 3:28
